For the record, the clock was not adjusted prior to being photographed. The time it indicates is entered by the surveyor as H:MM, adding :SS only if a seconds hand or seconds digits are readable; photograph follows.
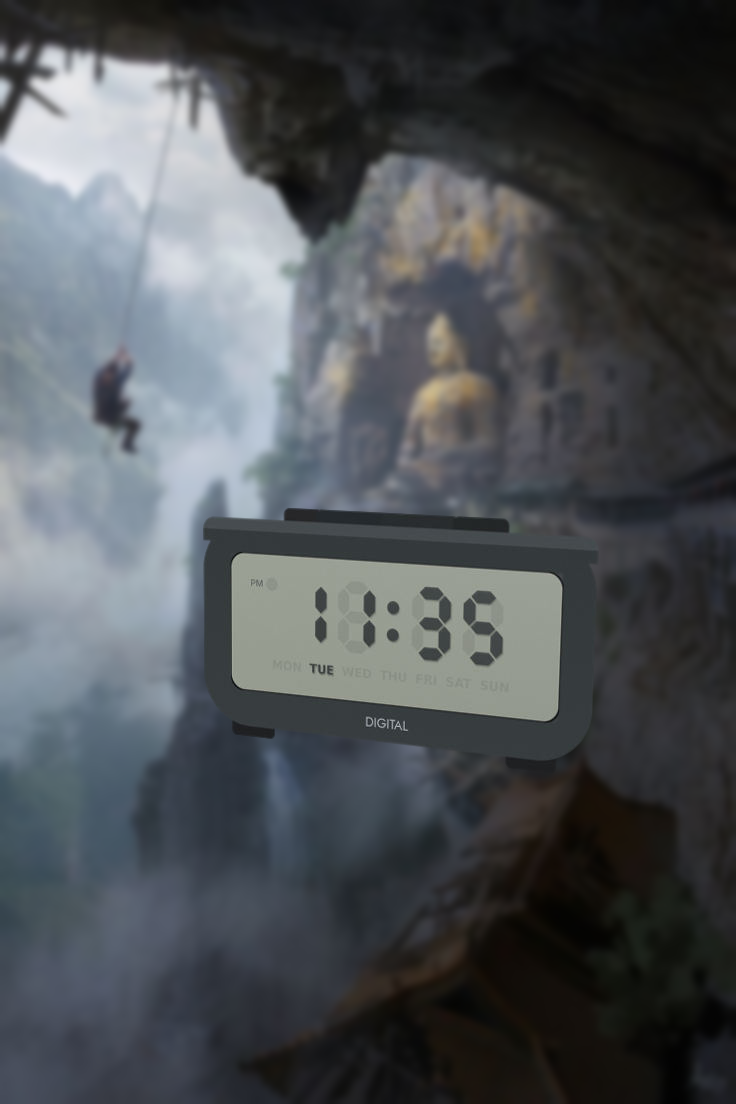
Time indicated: 11:35
